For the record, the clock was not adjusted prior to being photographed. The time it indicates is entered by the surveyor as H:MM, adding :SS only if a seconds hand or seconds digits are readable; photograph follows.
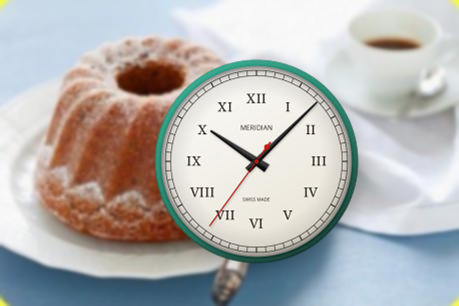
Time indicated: 10:07:36
